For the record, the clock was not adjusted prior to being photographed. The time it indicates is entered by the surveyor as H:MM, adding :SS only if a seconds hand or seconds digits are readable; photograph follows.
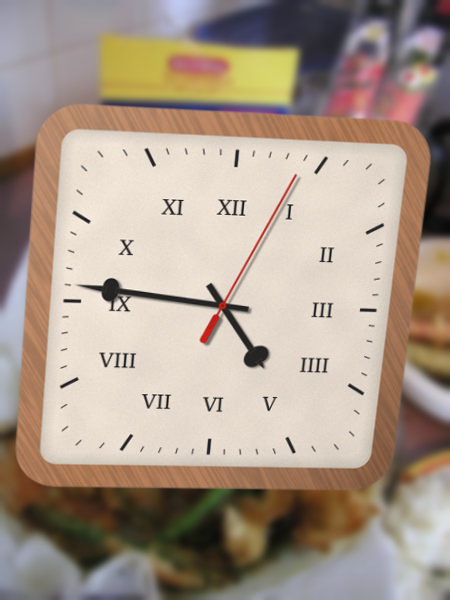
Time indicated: 4:46:04
